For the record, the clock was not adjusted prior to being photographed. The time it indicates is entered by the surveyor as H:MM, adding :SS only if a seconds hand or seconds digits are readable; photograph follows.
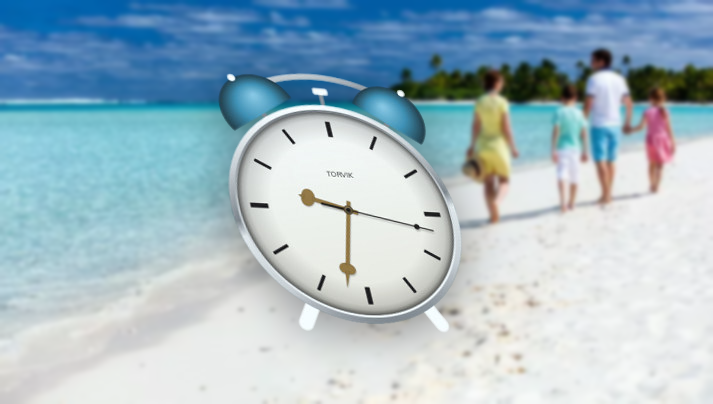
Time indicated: 9:32:17
